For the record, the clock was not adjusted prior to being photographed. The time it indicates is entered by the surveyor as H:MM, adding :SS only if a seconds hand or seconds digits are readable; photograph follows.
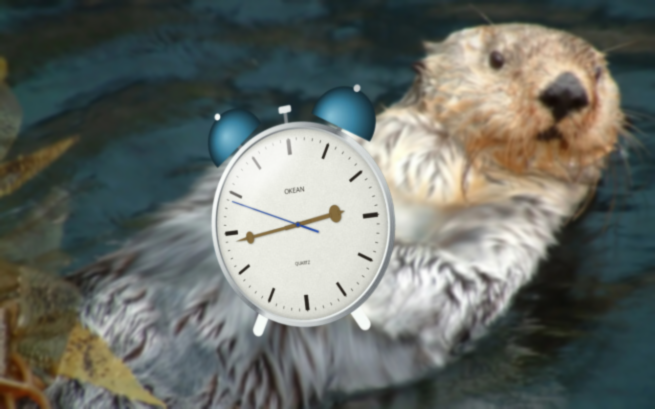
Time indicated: 2:43:49
